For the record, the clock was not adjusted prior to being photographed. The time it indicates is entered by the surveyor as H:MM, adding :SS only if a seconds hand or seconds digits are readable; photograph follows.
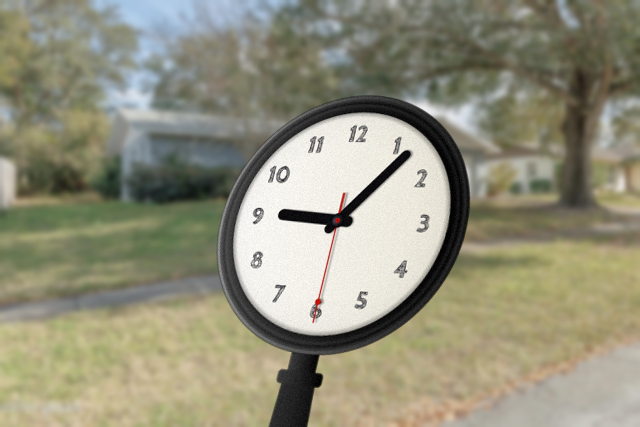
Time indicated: 9:06:30
